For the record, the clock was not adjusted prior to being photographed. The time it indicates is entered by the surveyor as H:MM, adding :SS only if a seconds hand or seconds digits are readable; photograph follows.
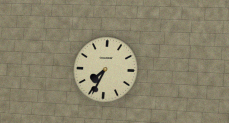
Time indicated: 7:34
